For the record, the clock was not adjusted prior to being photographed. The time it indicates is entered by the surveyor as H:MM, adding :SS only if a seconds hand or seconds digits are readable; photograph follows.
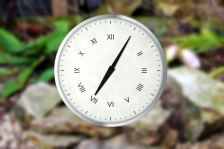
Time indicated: 7:05
